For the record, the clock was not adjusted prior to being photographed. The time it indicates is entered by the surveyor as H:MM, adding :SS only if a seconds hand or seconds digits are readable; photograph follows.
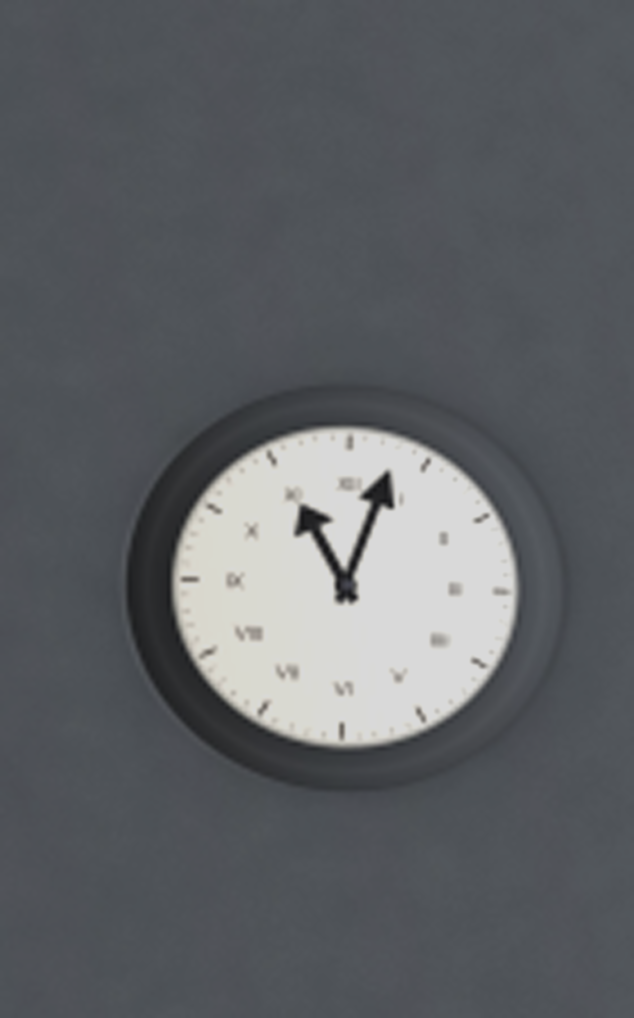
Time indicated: 11:03
